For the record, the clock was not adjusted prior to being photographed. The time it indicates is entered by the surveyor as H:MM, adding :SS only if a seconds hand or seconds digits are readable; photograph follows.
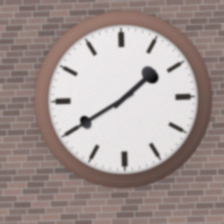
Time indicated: 1:40
